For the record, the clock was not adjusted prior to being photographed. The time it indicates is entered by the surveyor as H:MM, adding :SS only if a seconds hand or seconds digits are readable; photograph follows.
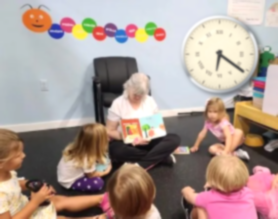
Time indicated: 6:21
